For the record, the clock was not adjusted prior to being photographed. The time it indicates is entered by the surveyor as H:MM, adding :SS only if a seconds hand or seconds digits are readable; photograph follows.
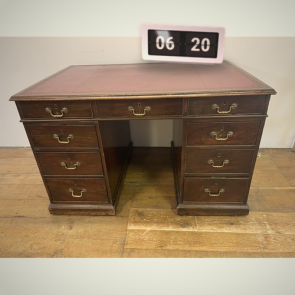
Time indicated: 6:20
